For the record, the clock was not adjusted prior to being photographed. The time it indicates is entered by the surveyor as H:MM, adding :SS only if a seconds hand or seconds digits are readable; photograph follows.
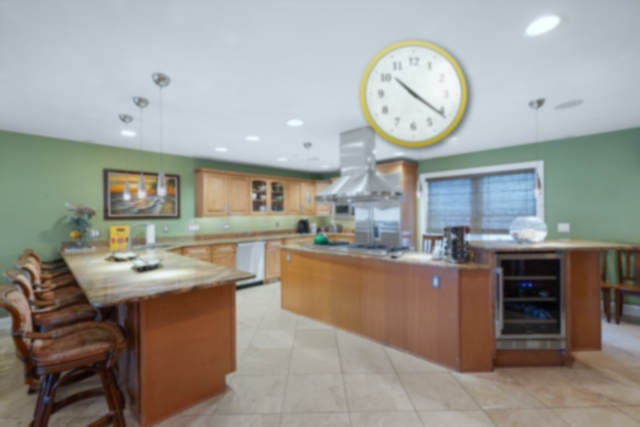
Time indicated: 10:21
